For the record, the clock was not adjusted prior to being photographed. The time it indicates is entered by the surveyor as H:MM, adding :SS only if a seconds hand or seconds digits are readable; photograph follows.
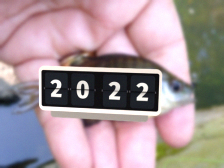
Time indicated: 20:22
